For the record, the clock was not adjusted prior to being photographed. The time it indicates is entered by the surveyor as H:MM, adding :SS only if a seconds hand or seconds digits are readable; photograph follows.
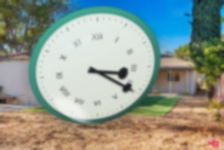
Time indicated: 3:21
